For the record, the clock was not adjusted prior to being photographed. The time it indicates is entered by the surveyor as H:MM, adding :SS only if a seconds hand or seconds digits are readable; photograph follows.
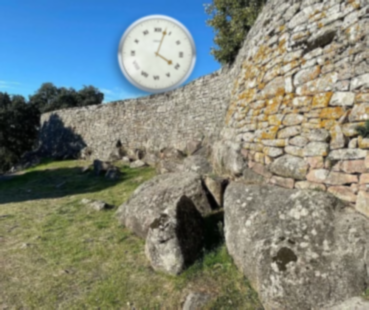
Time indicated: 4:03
